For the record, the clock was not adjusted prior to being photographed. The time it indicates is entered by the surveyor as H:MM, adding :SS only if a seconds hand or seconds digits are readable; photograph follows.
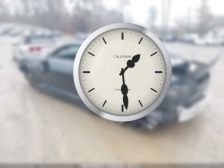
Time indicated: 1:29
